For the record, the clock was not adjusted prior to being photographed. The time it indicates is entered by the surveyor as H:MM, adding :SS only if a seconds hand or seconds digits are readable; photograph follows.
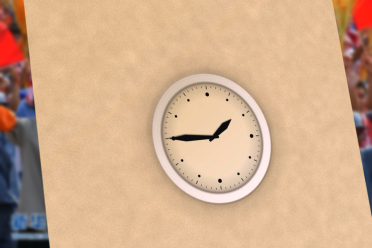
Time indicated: 1:45
